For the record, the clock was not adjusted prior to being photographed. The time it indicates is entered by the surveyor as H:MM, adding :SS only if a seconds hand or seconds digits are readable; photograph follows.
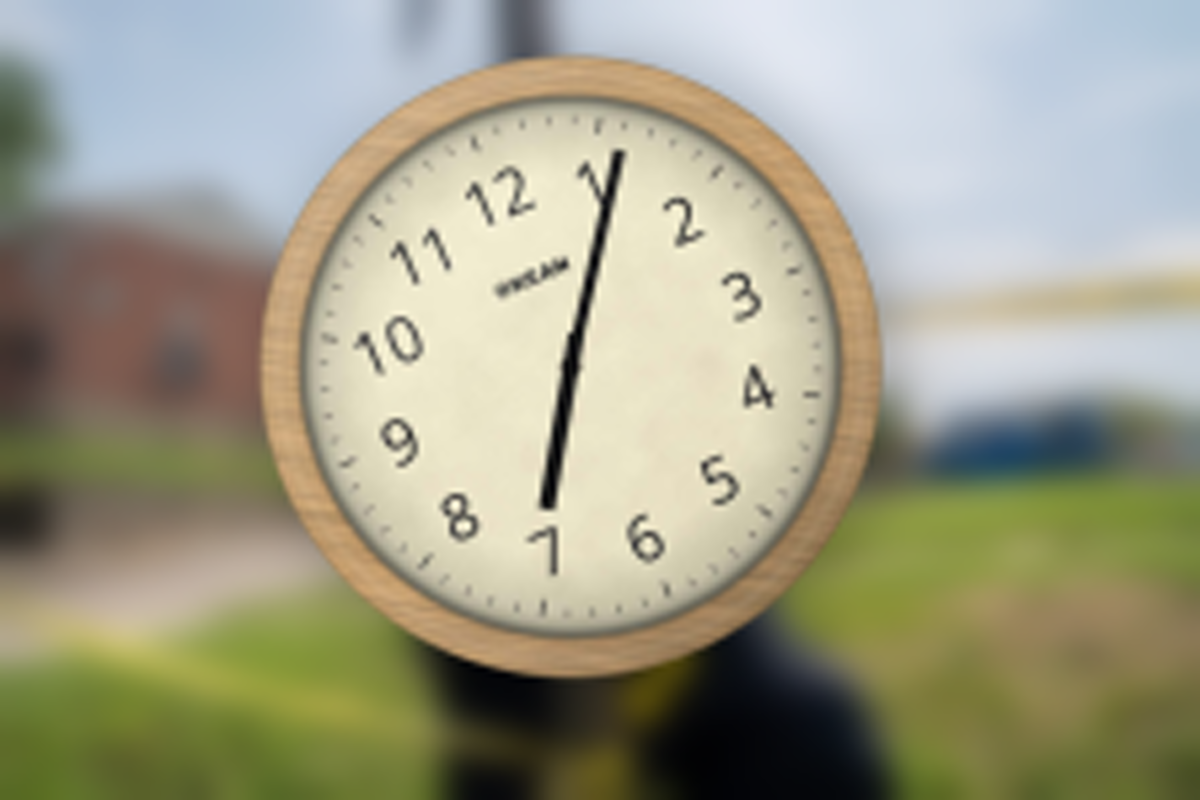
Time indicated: 7:06
